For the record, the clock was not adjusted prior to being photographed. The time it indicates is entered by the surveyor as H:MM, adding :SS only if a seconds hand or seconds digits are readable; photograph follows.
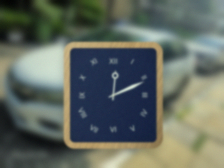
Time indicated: 12:11
